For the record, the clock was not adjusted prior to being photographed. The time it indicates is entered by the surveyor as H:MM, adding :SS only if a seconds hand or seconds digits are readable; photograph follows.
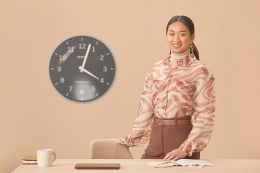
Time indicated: 4:03
